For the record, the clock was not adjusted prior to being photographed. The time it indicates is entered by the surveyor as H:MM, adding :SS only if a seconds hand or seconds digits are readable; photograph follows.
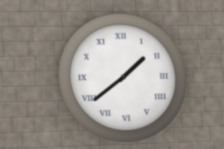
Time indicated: 1:39
